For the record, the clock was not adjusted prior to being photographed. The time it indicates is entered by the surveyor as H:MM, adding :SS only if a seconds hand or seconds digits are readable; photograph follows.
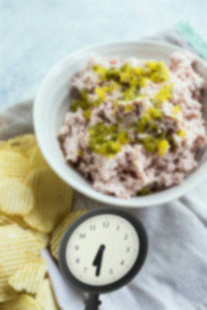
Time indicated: 6:30
